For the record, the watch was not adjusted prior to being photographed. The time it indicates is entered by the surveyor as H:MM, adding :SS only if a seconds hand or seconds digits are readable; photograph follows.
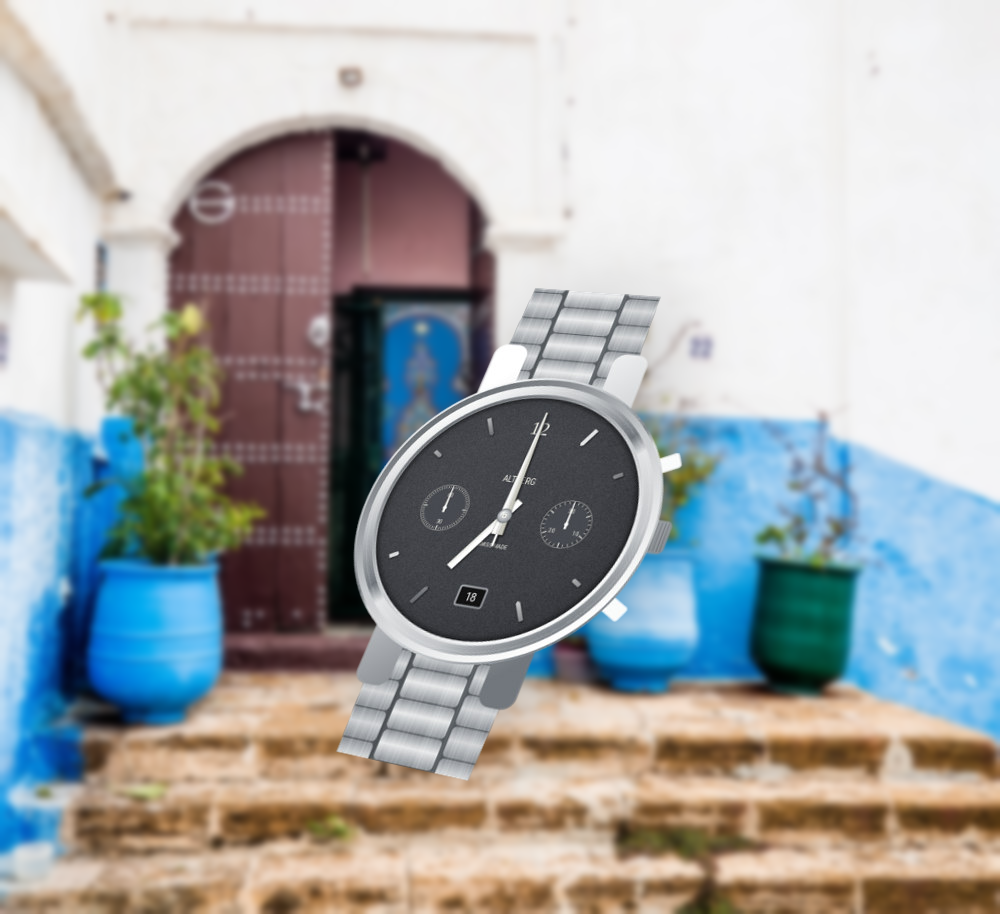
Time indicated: 7:00
